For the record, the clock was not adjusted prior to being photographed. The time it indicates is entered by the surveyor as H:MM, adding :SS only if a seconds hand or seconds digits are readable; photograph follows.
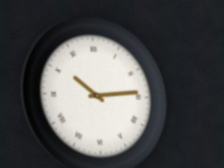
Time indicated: 10:14
